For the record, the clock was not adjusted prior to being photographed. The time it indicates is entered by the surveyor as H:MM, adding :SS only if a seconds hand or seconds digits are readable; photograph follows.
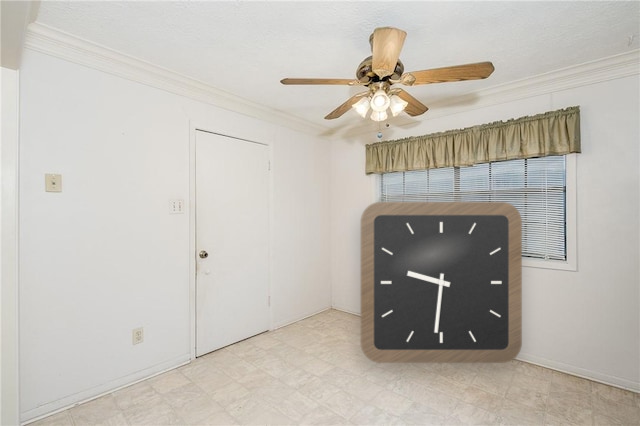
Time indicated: 9:31
